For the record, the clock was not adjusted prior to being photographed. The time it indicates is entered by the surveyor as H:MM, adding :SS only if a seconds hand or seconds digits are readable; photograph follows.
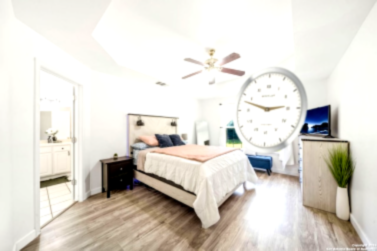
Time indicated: 2:48
